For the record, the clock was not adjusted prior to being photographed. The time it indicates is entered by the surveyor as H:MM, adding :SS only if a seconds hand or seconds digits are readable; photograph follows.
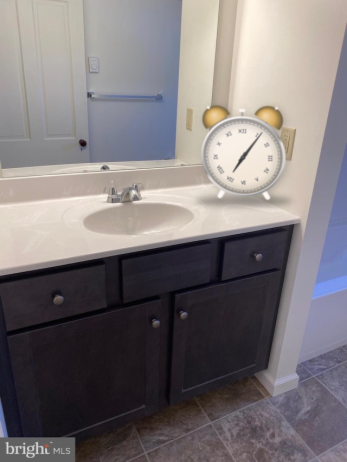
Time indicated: 7:06
